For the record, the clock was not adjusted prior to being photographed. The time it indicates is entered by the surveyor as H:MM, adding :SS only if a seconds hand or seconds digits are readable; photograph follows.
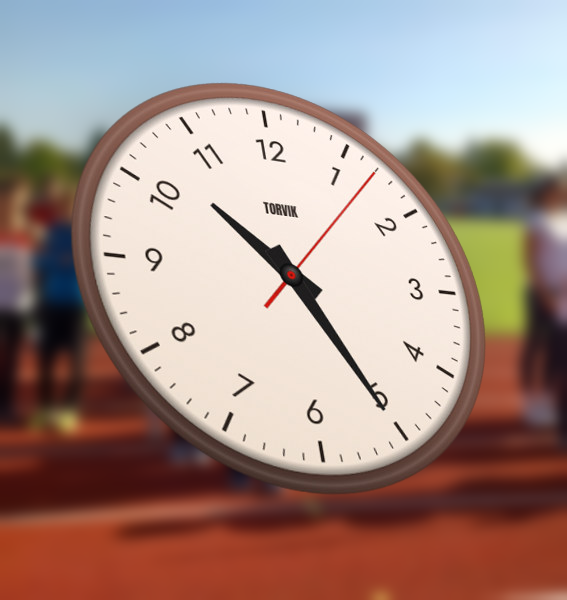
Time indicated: 10:25:07
